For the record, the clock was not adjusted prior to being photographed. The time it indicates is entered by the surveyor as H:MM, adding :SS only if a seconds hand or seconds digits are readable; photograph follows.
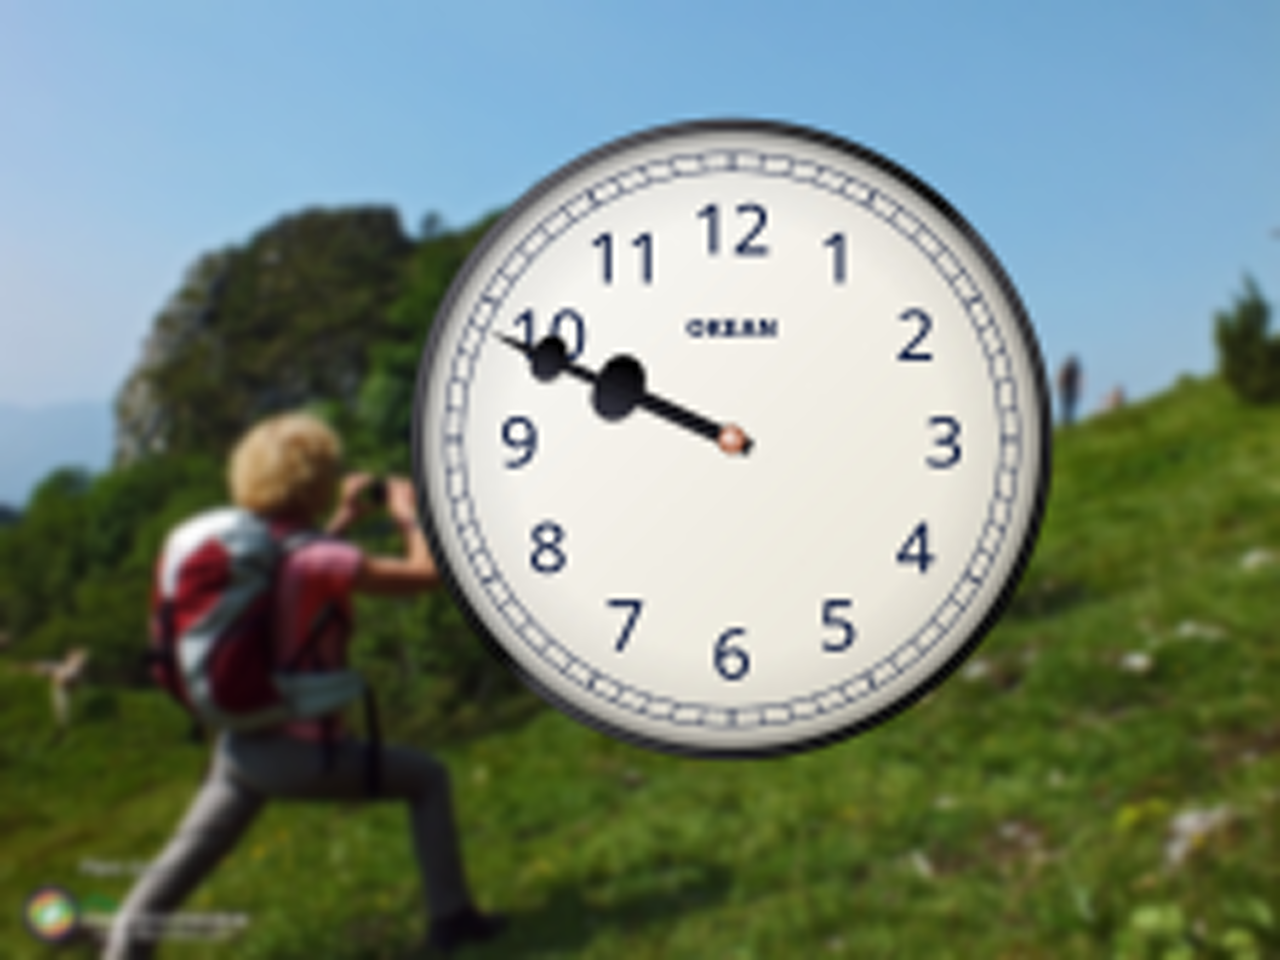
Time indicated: 9:49
